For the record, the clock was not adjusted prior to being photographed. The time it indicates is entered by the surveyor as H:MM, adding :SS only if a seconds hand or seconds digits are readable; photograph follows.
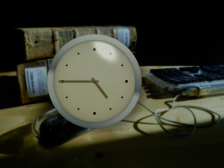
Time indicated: 4:45
